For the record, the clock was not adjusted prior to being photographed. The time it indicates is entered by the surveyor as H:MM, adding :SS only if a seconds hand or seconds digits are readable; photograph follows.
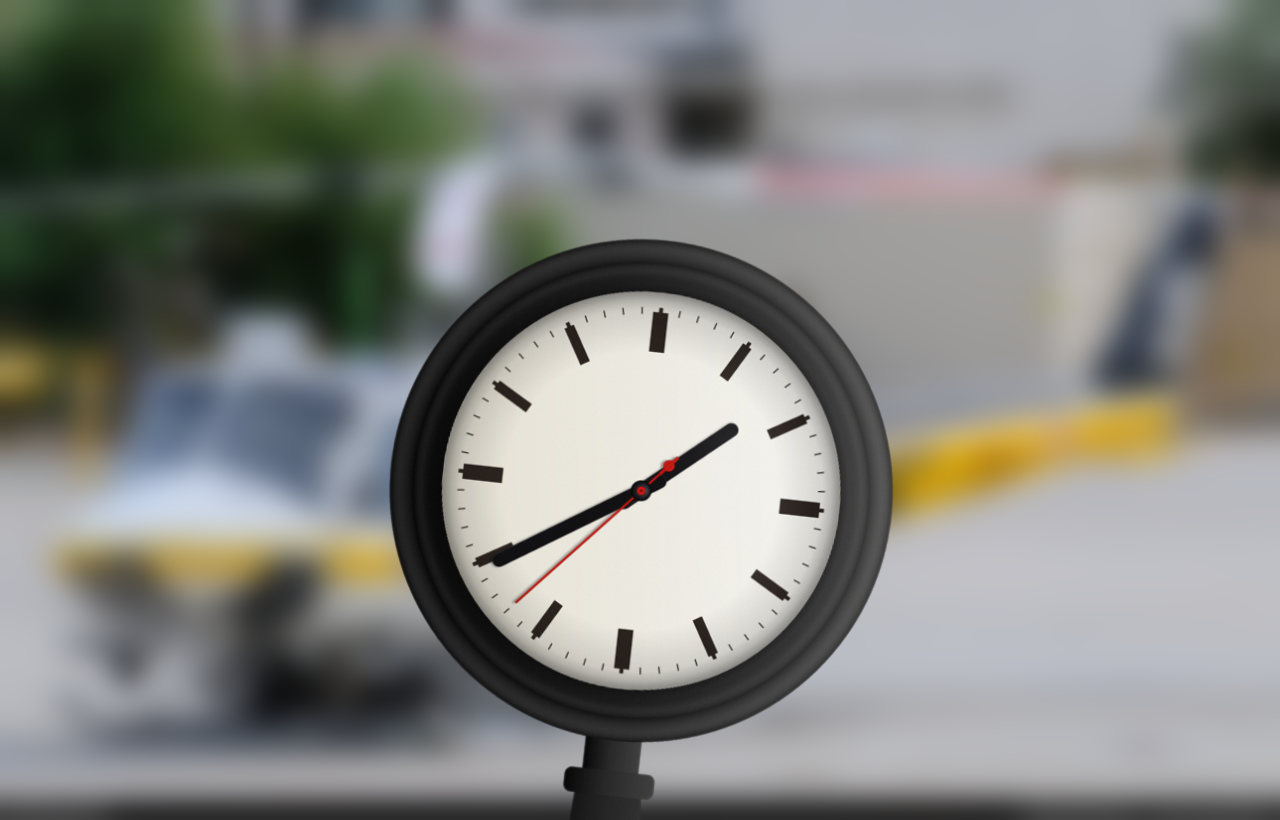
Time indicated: 1:39:37
